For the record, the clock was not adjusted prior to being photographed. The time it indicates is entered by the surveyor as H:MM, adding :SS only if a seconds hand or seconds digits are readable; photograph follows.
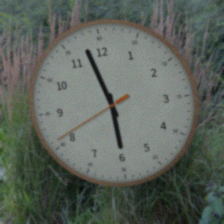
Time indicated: 5:57:41
